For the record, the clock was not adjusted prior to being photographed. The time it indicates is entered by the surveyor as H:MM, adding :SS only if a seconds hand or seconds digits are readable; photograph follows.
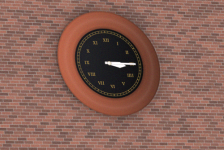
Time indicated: 3:15
